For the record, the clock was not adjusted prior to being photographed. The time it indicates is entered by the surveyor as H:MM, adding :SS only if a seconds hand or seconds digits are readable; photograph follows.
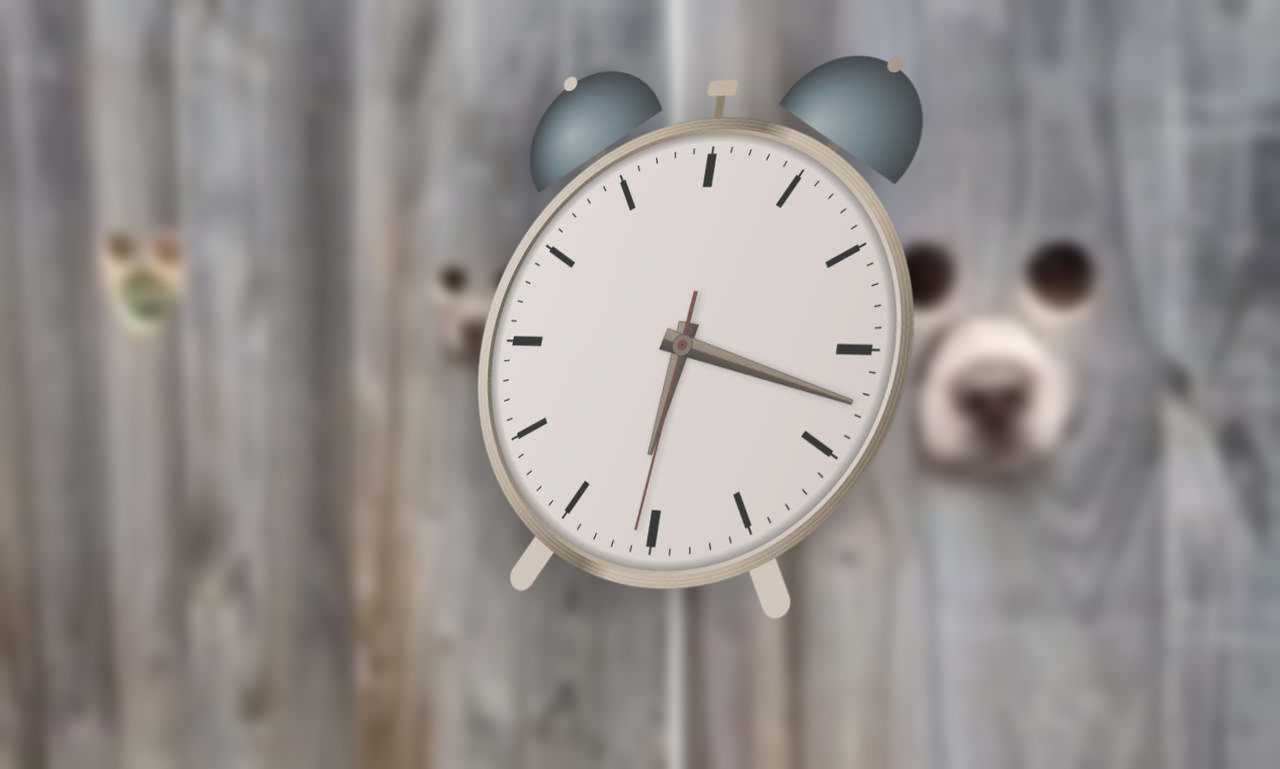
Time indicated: 6:17:31
